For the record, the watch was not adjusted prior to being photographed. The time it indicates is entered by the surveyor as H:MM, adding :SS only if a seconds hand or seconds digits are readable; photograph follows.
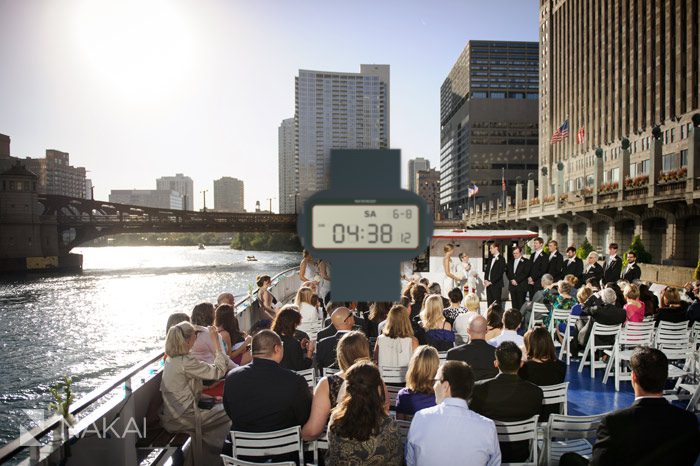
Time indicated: 4:38:12
